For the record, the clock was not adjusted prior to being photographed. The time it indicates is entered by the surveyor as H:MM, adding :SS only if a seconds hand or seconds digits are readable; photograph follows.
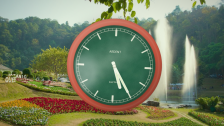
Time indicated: 5:25
